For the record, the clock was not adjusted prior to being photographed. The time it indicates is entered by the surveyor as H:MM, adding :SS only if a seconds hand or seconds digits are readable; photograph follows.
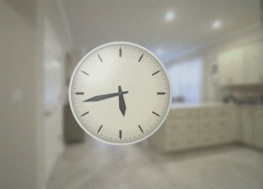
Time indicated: 5:43
